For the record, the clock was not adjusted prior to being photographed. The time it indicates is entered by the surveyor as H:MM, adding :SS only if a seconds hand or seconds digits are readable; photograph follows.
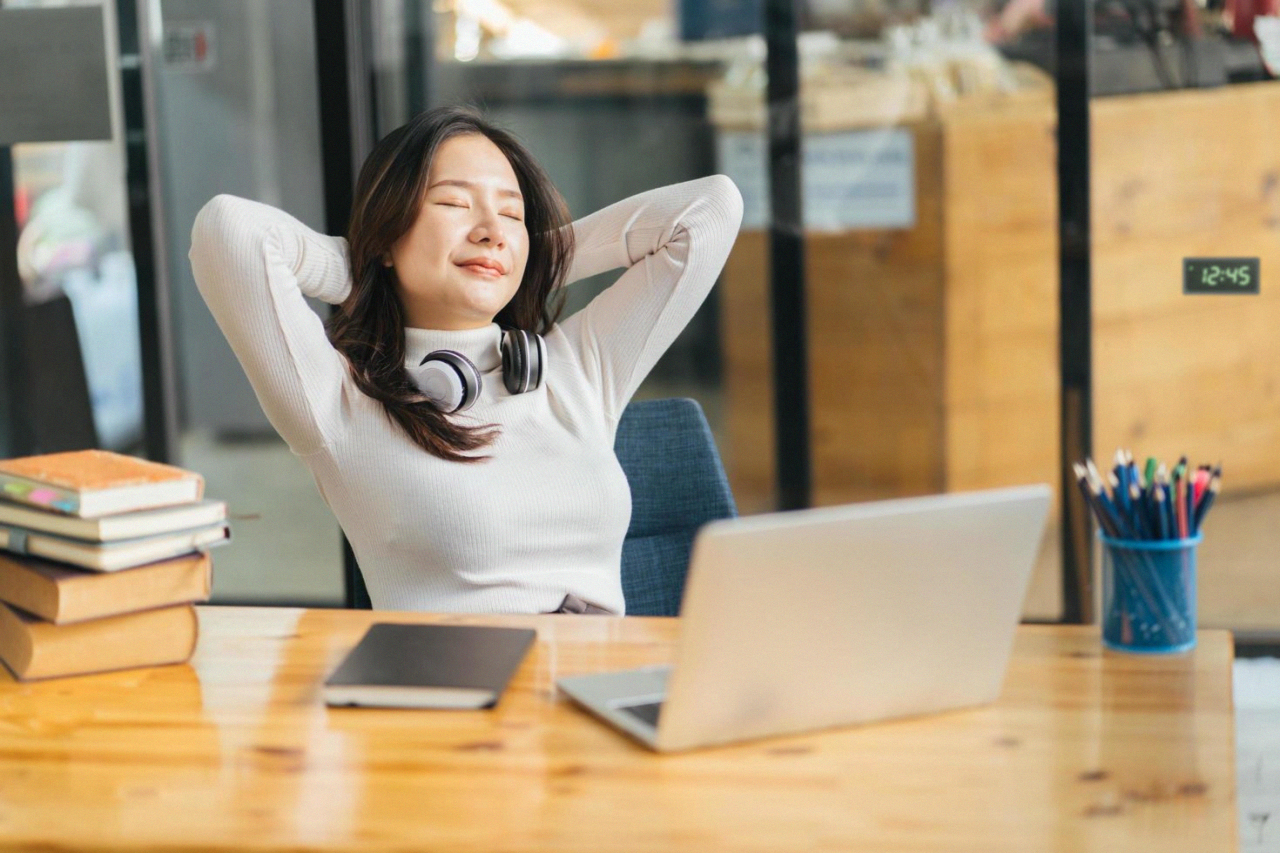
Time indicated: 12:45
